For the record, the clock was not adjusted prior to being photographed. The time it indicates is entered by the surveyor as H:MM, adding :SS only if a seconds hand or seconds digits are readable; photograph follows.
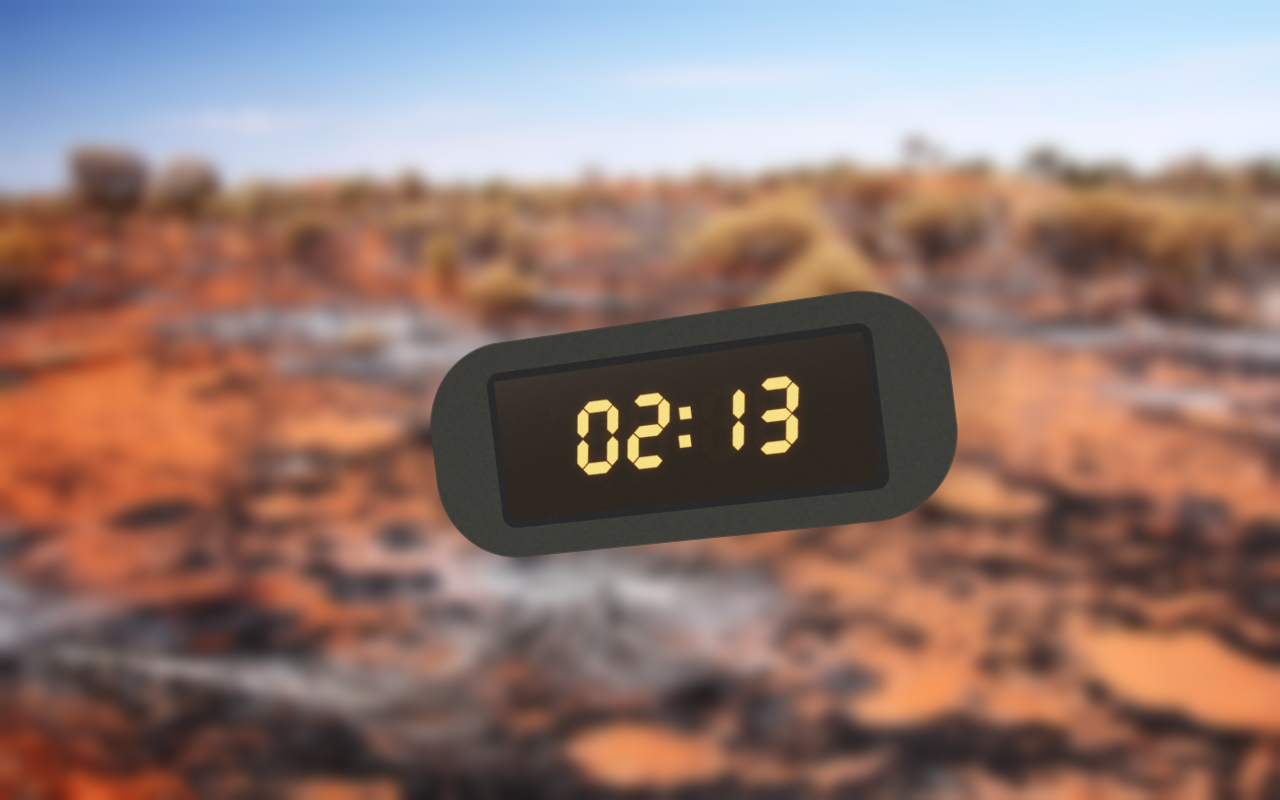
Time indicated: 2:13
